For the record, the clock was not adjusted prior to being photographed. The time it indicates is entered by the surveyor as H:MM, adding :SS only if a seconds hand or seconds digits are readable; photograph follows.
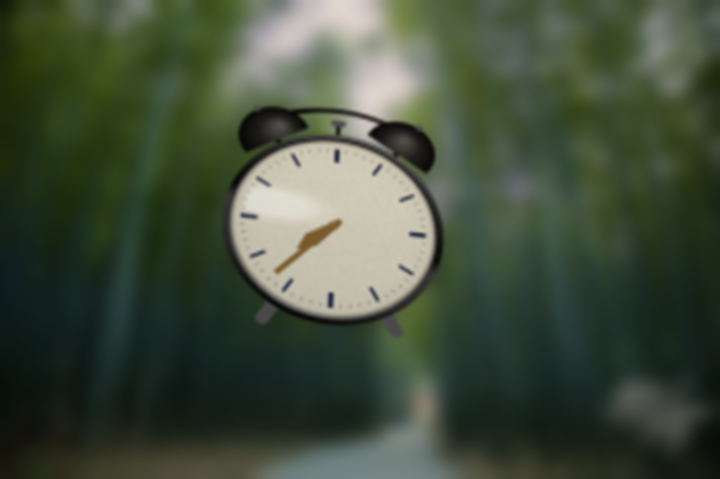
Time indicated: 7:37
